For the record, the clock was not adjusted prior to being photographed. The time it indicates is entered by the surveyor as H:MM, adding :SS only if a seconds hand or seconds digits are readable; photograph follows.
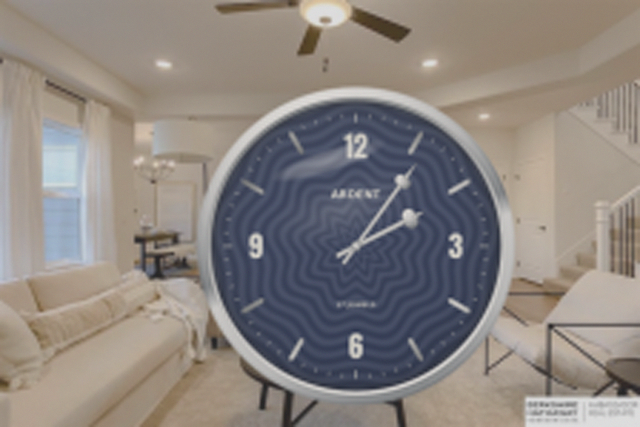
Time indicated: 2:06
